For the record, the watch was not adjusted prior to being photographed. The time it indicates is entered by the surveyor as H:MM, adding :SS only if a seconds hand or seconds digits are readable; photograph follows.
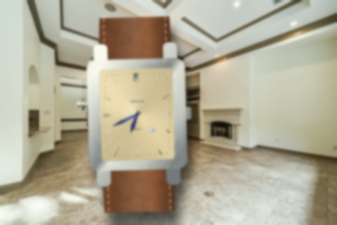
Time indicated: 6:41
